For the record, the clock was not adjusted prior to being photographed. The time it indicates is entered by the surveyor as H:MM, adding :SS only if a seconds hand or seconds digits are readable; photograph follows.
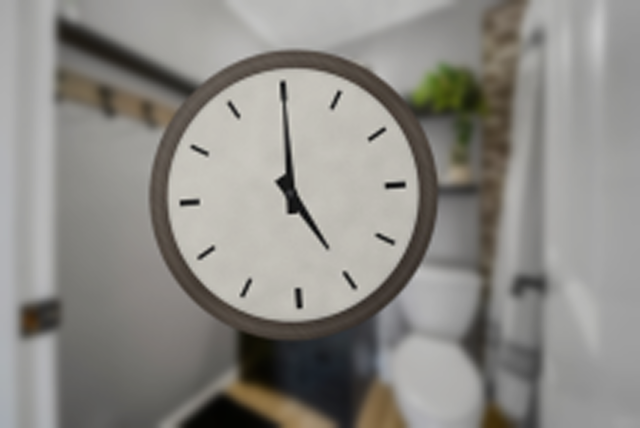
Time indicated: 5:00
